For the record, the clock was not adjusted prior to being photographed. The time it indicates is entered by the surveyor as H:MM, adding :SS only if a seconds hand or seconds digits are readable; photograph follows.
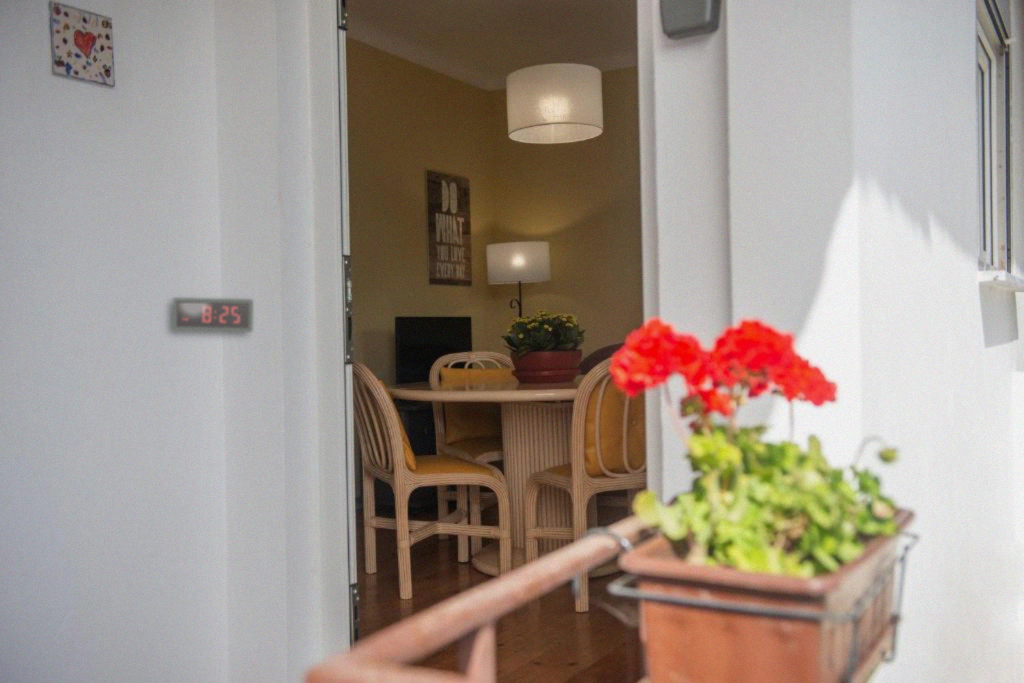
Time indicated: 8:25
